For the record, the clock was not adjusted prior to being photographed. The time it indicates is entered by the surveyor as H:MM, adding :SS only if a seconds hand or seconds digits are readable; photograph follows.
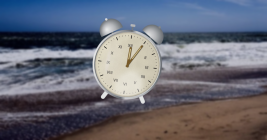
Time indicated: 12:05
